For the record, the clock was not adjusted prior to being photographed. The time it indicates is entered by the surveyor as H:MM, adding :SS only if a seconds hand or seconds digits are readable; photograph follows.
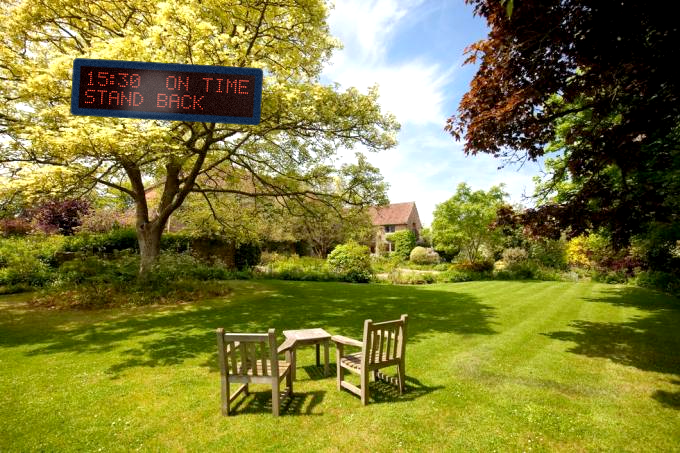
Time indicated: 15:30
